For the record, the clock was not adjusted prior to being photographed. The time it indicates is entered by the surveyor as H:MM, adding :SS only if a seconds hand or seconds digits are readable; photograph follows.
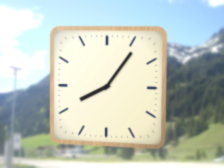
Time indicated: 8:06
